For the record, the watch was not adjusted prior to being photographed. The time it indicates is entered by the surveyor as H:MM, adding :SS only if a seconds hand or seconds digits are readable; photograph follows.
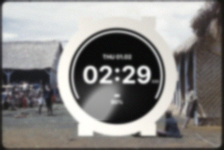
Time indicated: 2:29
